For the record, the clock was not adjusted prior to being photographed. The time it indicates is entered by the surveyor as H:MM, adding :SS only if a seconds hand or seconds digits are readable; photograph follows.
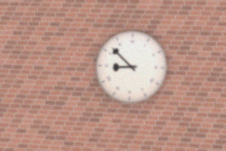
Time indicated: 8:52
